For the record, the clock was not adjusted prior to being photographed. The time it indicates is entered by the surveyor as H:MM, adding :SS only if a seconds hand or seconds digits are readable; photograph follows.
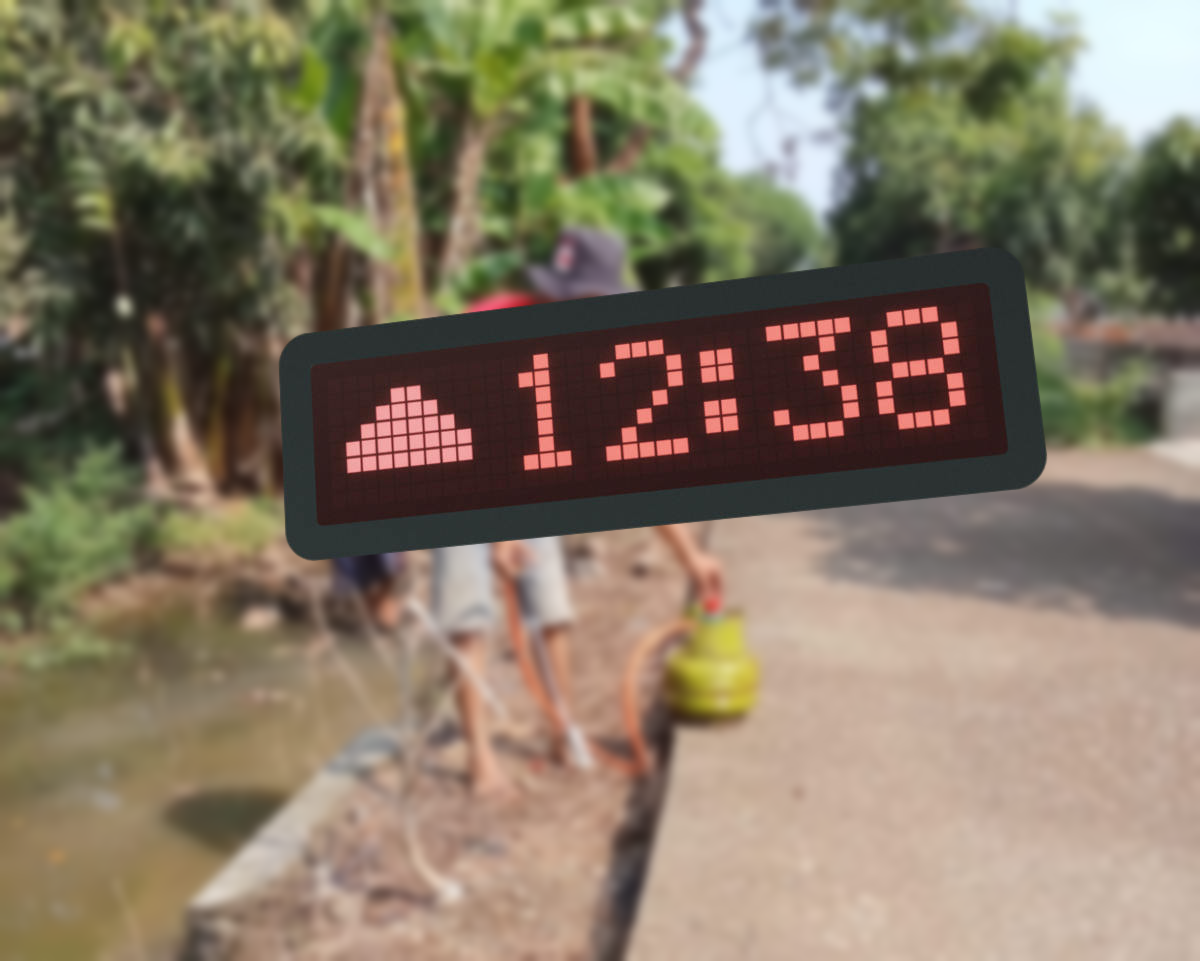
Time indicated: 12:38
